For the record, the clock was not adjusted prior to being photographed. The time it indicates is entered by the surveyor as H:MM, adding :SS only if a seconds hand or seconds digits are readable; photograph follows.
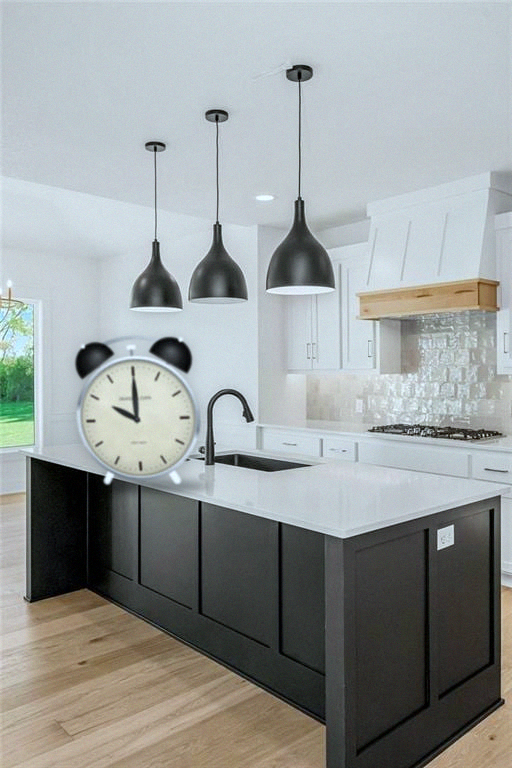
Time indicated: 10:00
